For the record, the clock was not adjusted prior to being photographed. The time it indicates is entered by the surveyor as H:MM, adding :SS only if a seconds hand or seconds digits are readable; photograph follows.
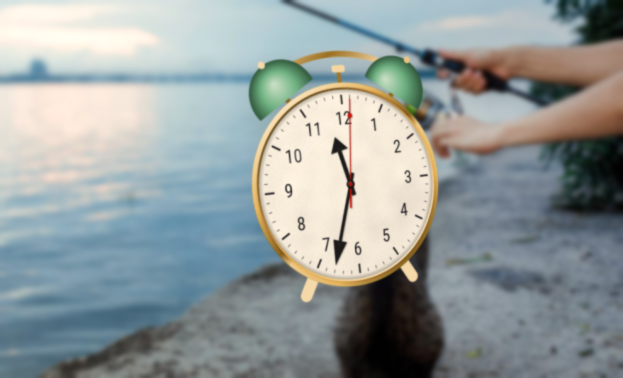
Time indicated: 11:33:01
